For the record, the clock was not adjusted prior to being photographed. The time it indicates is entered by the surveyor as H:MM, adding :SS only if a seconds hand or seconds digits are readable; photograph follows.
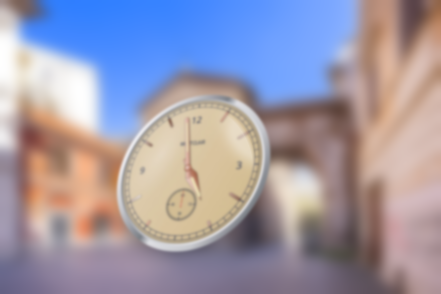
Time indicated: 4:58
